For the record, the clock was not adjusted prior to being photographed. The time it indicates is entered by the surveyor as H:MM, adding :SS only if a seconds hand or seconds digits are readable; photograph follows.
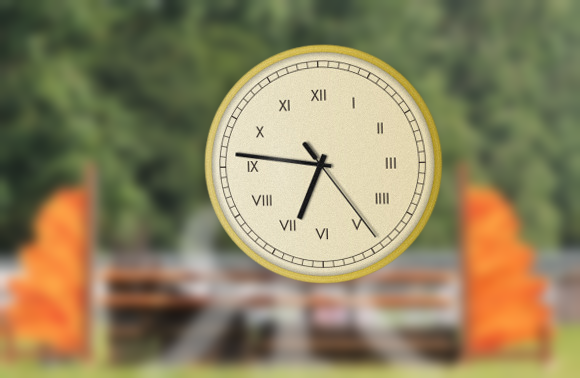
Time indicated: 6:46:24
